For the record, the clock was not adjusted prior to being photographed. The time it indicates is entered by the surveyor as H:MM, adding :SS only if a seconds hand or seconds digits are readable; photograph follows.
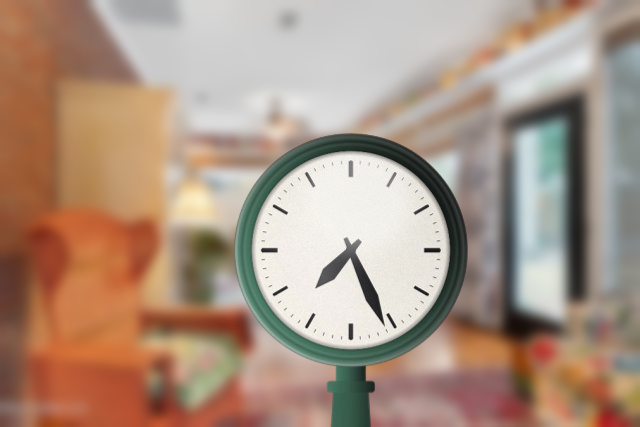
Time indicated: 7:26
